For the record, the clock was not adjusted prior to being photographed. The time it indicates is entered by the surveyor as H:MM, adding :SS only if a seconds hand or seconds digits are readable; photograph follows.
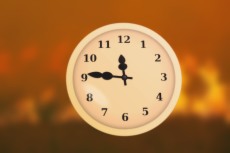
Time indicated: 11:46
